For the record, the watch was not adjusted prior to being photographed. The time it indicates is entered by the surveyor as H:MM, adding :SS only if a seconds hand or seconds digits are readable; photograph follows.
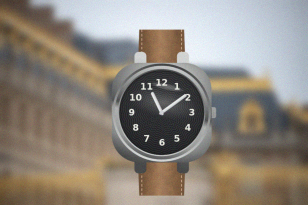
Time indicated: 11:09
